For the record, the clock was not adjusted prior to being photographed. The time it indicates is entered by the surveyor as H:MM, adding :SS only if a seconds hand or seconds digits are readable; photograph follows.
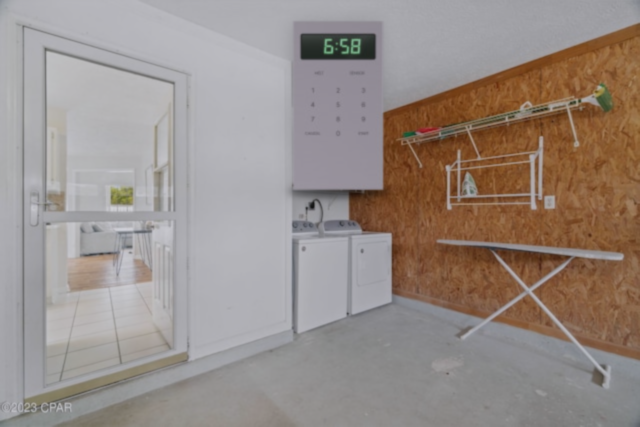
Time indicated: 6:58
